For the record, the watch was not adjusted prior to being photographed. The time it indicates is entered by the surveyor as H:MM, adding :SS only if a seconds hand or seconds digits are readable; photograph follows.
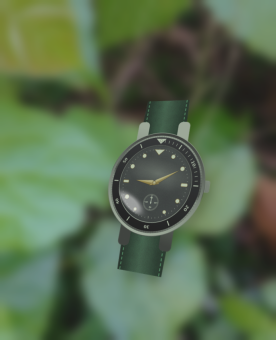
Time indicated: 9:10
